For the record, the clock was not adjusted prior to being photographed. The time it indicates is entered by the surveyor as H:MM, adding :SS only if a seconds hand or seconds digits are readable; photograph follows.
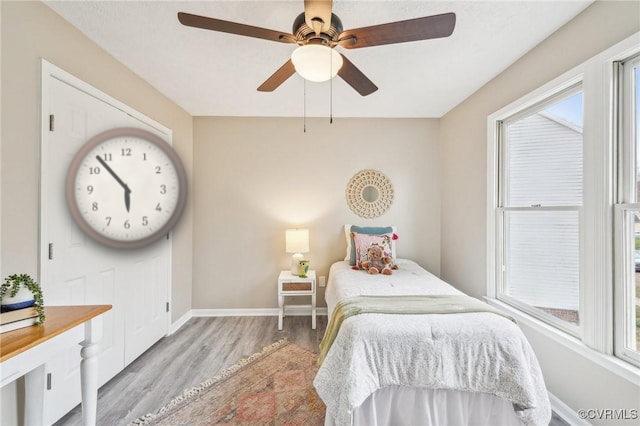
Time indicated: 5:53
